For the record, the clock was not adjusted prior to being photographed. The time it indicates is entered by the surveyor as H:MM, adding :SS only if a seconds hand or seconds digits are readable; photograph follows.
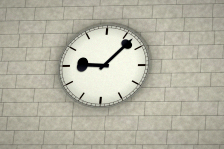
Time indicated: 9:07
